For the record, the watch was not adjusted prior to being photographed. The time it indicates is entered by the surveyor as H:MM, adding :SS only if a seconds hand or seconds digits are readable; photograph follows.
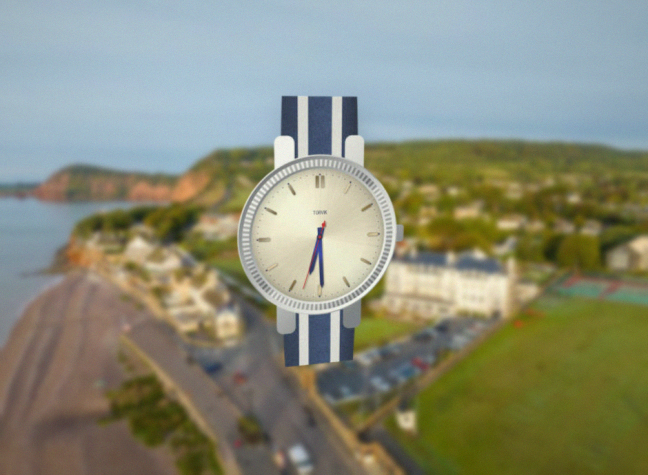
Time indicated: 6:29:33
